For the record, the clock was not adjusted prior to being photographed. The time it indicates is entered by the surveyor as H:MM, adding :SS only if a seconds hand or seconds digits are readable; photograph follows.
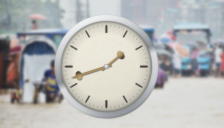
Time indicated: 1:42
